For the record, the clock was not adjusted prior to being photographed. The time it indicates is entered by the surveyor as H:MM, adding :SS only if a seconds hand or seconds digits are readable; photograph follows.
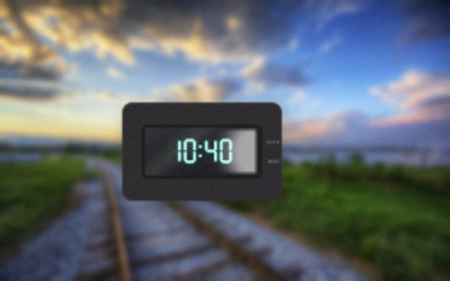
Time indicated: 10:40
